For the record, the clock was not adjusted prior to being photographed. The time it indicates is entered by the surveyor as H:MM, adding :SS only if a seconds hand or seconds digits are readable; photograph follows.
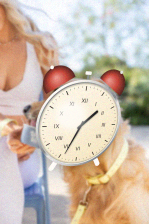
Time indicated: 1:34
